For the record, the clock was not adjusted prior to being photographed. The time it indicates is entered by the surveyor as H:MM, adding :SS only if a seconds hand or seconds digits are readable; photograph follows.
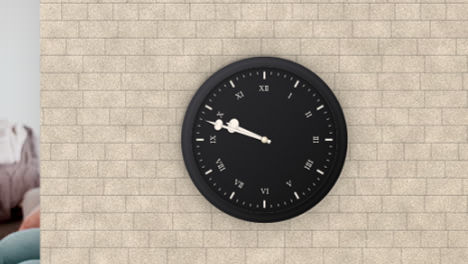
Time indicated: 9:48
